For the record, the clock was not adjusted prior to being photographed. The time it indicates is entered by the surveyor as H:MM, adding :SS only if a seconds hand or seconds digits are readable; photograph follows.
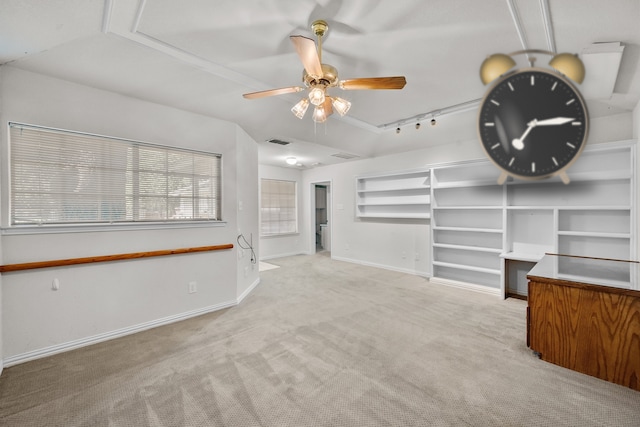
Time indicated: 7:14
